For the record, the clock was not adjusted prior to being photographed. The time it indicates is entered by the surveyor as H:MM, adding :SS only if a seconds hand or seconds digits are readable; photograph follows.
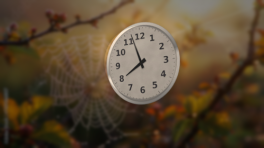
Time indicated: 7:57
